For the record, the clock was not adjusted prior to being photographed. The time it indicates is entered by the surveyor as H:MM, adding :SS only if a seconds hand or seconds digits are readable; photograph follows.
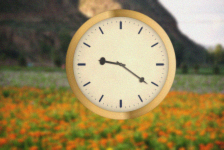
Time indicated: 9:21
